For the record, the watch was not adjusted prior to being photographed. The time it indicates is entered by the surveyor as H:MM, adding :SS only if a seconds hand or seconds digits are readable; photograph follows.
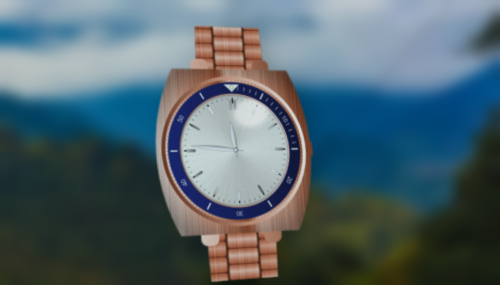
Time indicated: 11:46
